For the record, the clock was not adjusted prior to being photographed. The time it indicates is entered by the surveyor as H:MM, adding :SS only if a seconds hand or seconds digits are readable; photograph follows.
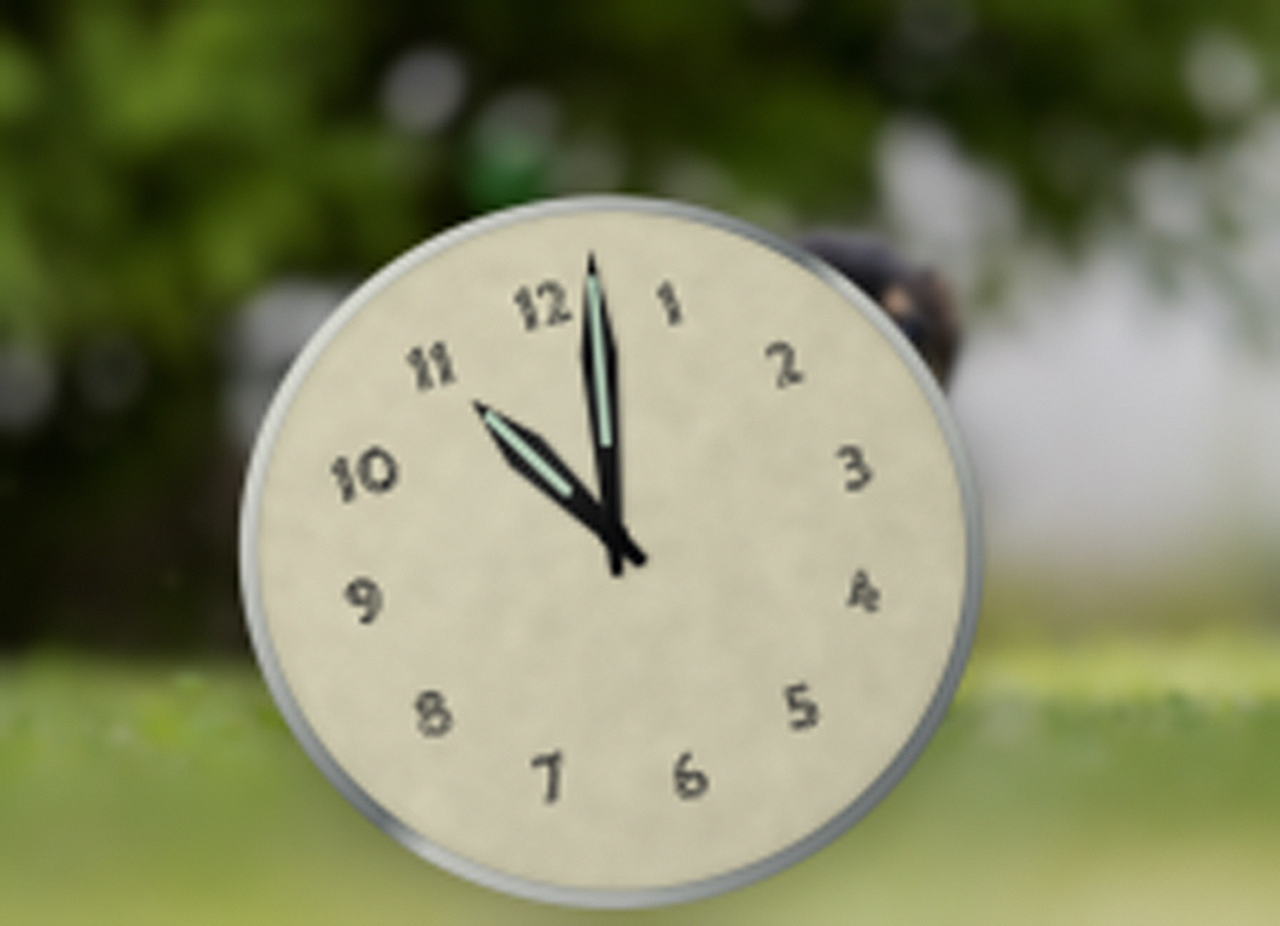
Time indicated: 11:02
